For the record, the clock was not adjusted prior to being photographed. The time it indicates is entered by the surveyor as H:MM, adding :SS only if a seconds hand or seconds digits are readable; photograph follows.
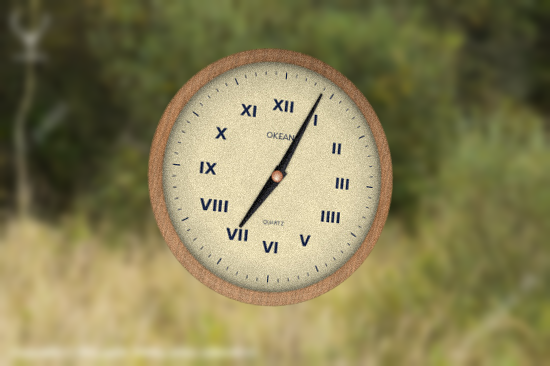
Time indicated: 7:04
